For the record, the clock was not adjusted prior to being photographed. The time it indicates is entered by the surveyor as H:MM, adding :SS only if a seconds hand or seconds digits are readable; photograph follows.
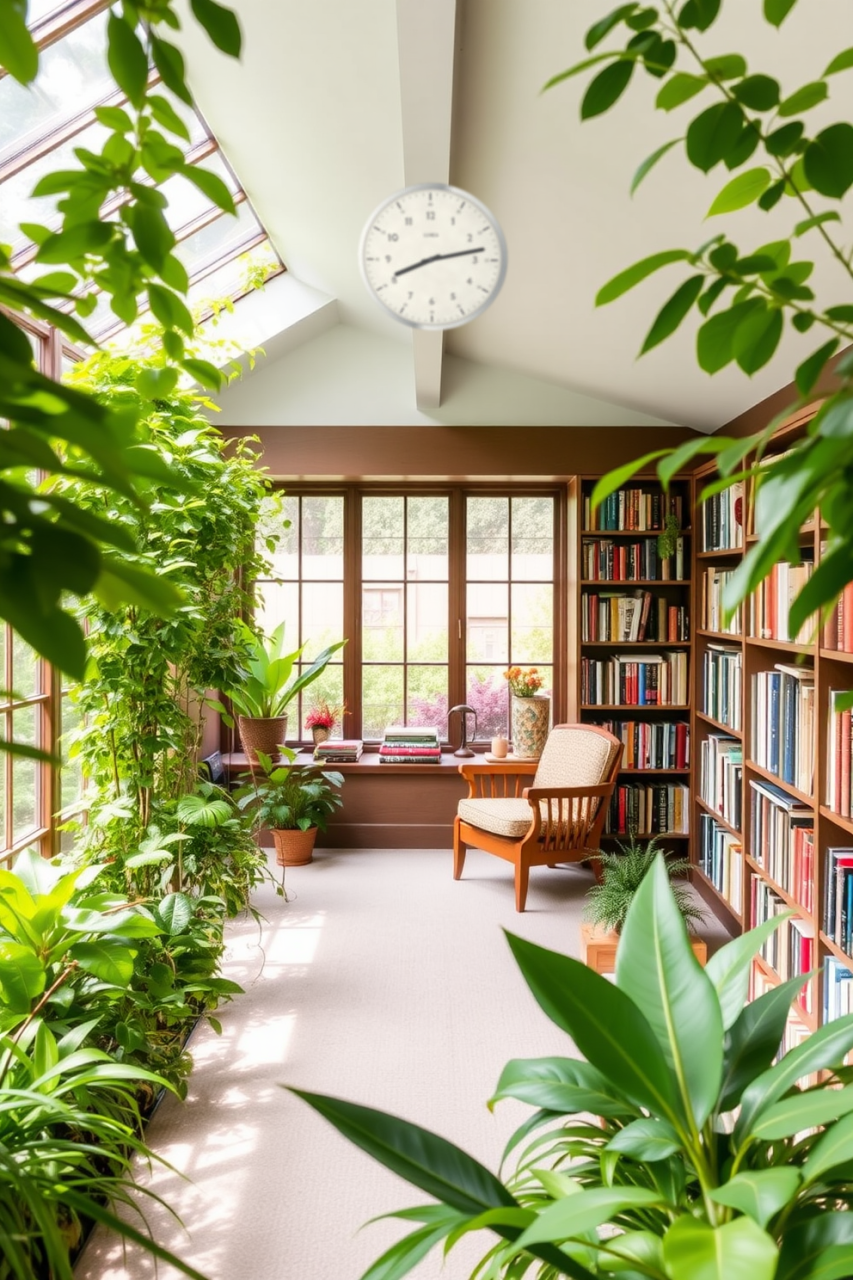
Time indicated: 8:13
